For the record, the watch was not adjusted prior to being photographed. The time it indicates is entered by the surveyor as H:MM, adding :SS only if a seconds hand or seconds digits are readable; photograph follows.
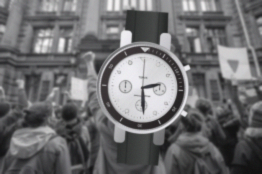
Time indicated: 2:29
